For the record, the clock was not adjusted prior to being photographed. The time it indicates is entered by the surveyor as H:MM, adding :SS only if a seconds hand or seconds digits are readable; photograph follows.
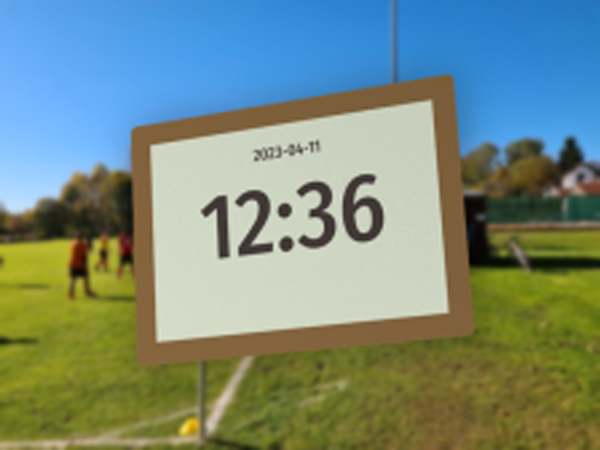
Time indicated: 12:36
